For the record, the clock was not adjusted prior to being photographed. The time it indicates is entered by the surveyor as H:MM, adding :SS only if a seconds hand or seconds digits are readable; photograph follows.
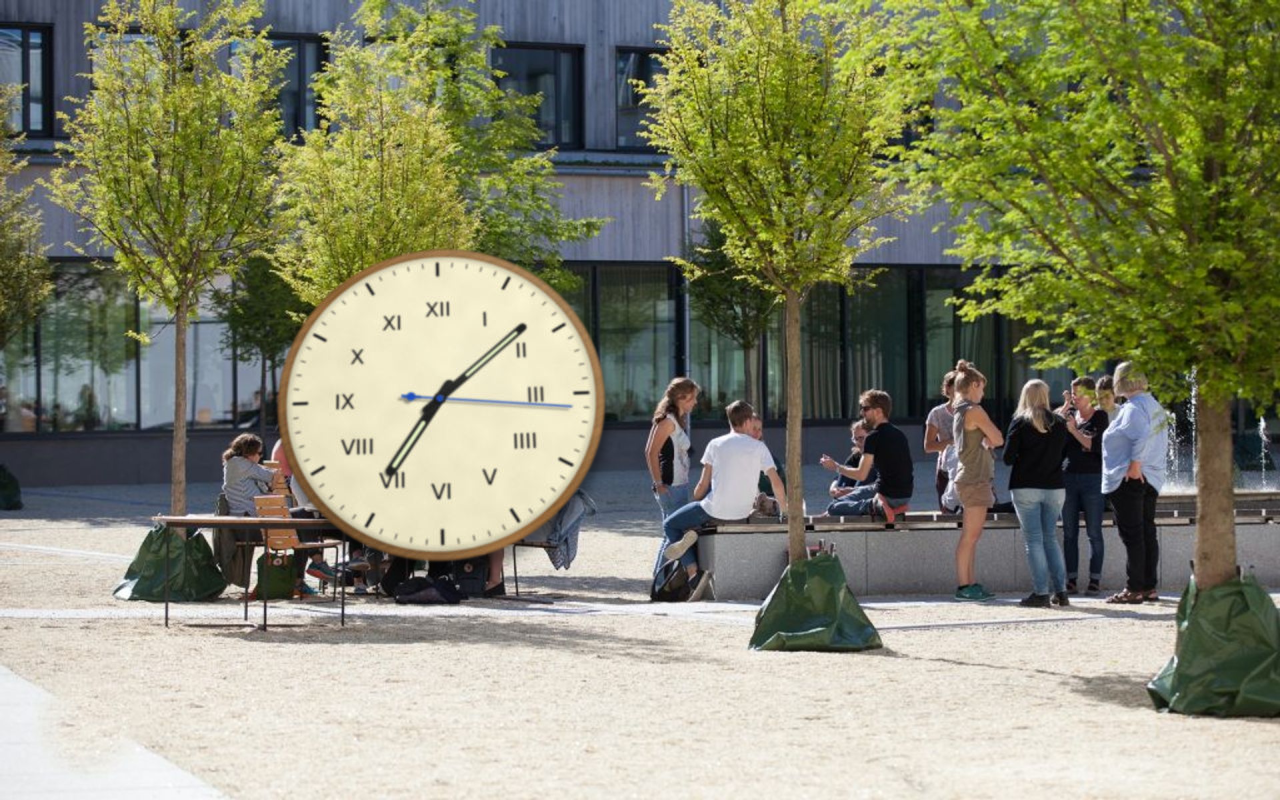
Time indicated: 7:08:16
